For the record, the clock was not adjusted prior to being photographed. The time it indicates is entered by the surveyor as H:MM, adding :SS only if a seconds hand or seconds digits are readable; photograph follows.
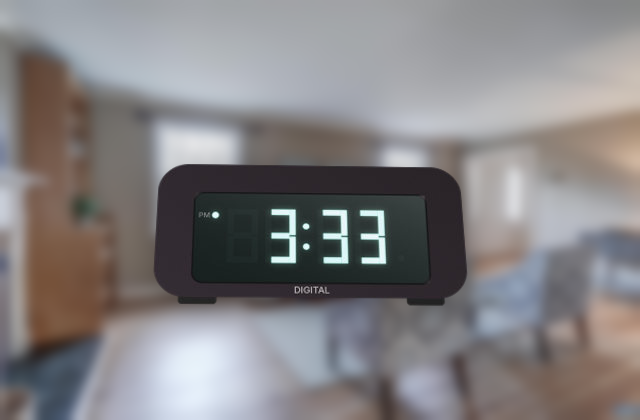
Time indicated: 3:33
